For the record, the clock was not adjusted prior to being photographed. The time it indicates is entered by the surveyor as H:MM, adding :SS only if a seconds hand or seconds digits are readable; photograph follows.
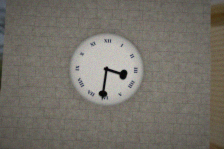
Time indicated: 3:31
